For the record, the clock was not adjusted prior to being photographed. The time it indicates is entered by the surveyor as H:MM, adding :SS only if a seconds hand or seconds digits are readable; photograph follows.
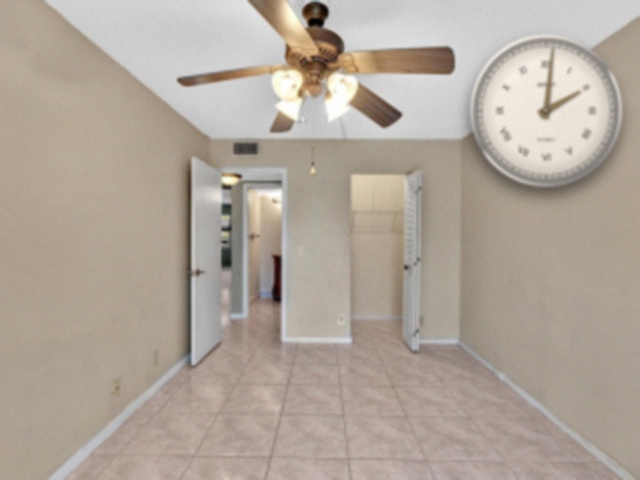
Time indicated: 2:01
